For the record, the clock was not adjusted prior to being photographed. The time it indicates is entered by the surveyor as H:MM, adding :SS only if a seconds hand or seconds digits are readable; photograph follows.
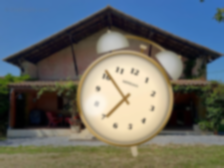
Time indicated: 6:51
